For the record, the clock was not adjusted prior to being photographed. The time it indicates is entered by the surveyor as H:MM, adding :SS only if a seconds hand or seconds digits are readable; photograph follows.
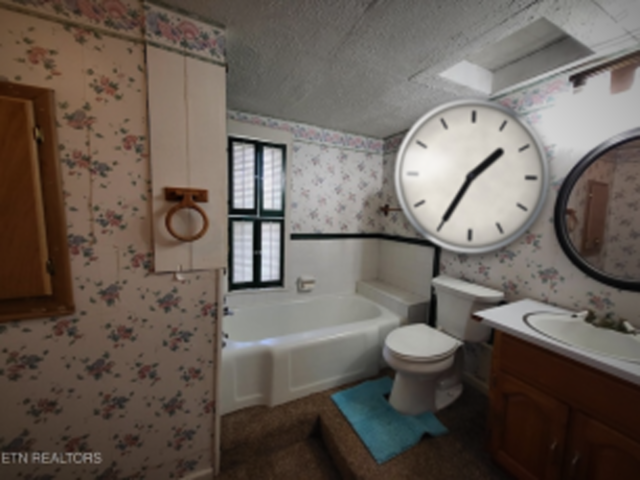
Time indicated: 1:35
